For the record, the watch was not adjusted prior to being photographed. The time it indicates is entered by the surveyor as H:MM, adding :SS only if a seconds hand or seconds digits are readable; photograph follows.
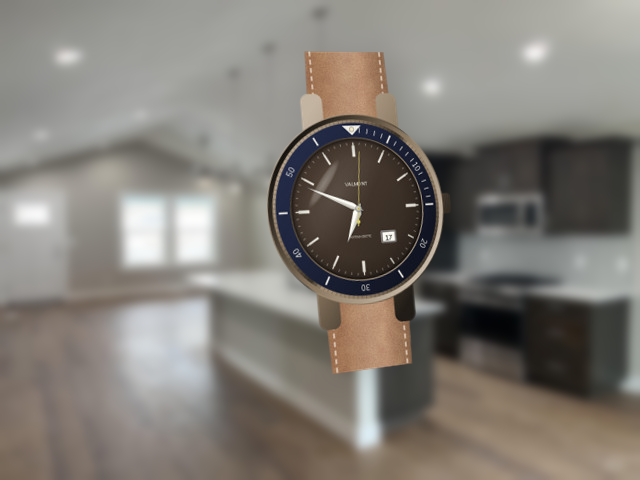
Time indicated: 6:49:01
